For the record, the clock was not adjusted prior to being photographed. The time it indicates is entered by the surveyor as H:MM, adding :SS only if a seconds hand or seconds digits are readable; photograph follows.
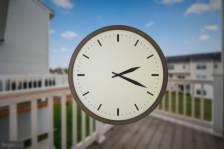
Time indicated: 2:19
